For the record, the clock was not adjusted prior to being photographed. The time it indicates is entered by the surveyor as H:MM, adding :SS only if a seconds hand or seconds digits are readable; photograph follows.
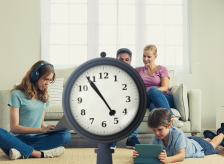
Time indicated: 4:54
